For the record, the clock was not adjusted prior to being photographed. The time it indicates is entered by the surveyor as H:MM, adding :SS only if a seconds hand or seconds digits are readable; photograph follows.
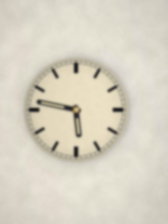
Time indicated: 5:47
